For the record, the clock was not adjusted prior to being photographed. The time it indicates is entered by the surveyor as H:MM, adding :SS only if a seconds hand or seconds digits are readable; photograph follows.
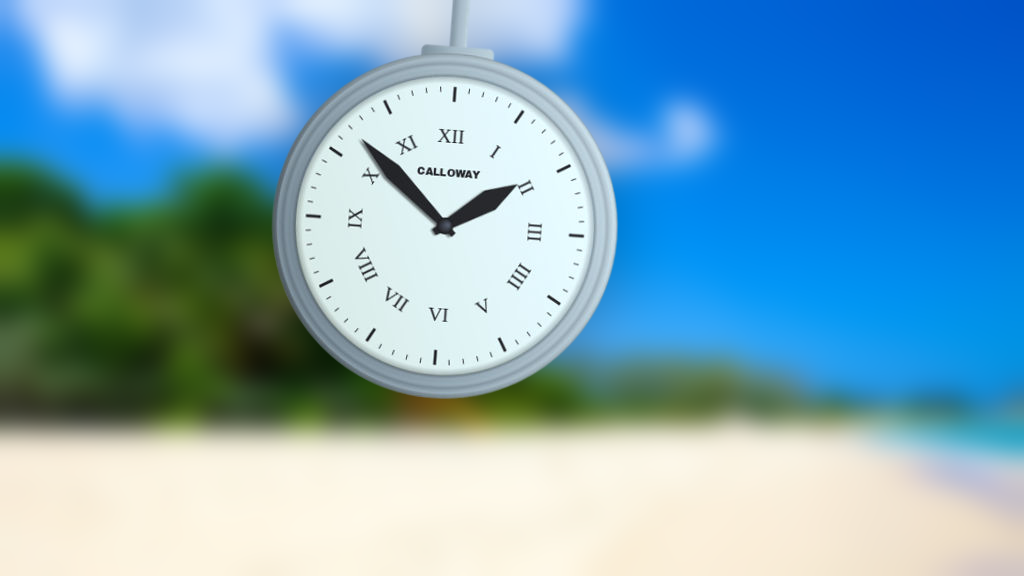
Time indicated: 1:52
